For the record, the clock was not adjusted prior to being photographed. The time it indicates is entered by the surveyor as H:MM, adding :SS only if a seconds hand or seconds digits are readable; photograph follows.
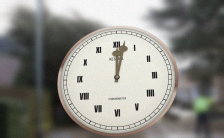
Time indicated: 12:02
